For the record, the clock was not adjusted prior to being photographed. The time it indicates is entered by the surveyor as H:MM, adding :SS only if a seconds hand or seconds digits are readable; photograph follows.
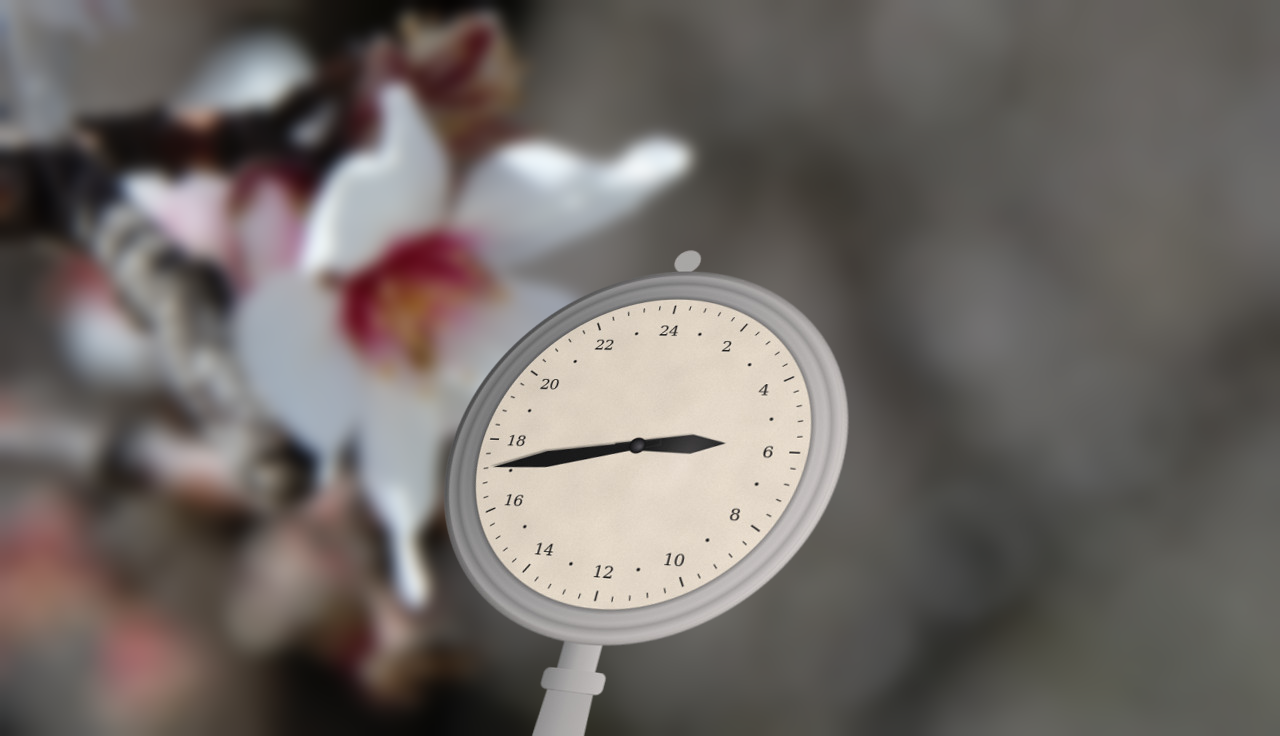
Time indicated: 5:43
